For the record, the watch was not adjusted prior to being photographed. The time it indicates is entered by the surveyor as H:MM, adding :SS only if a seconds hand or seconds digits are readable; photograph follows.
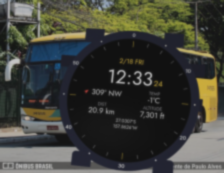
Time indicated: 12:33
